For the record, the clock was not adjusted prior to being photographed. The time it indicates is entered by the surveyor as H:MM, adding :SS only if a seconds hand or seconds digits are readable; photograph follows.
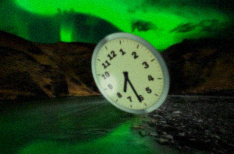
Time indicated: 7:31
